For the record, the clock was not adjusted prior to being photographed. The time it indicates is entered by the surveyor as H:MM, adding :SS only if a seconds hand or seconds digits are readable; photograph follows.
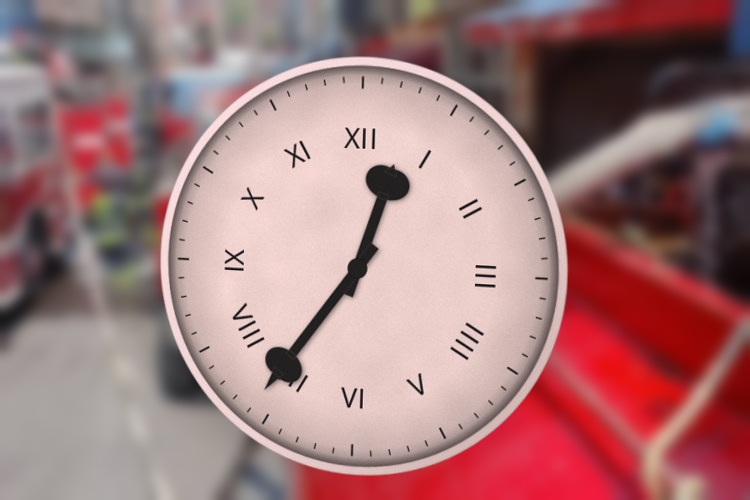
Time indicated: 12:36
